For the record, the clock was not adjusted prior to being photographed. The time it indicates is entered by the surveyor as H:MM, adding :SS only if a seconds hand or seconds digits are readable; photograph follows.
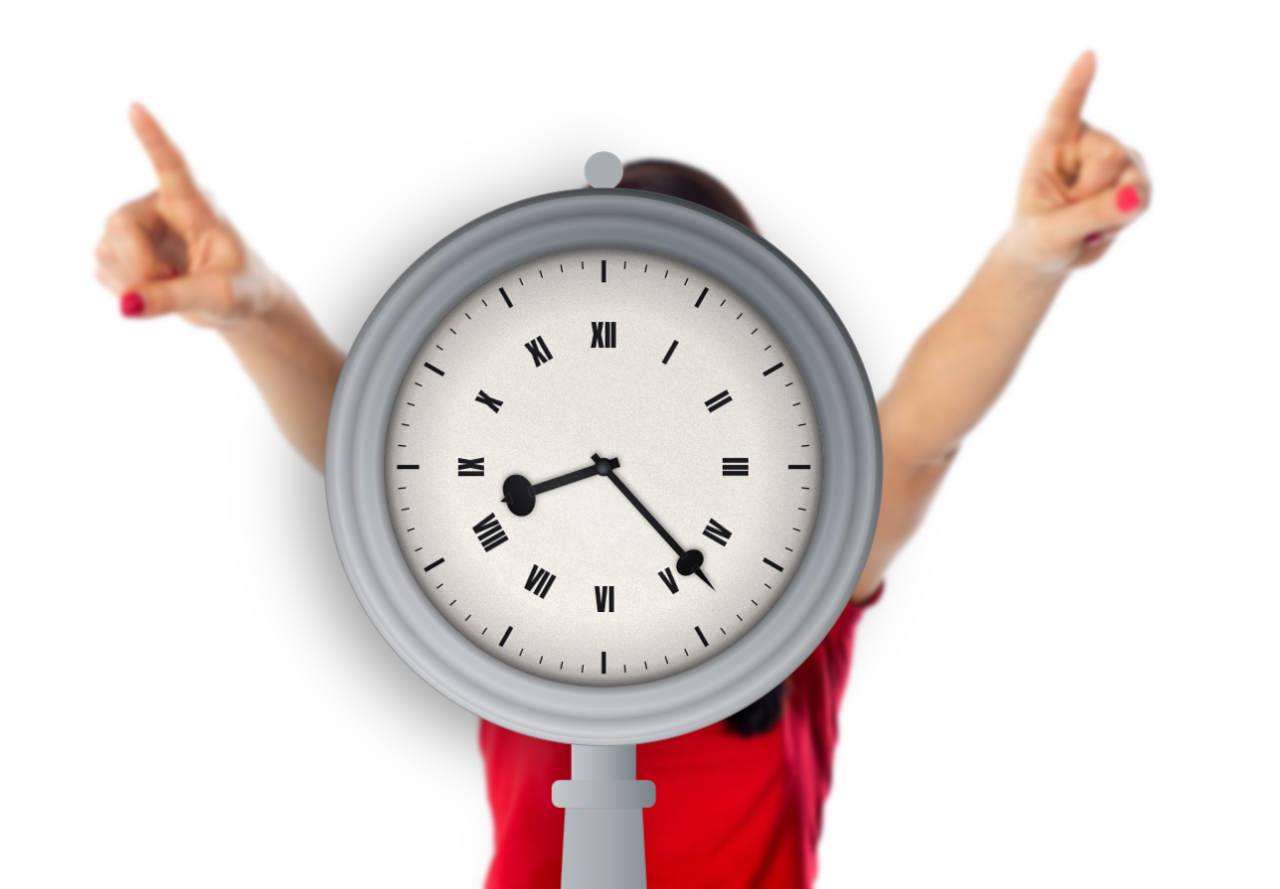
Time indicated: 8:23
